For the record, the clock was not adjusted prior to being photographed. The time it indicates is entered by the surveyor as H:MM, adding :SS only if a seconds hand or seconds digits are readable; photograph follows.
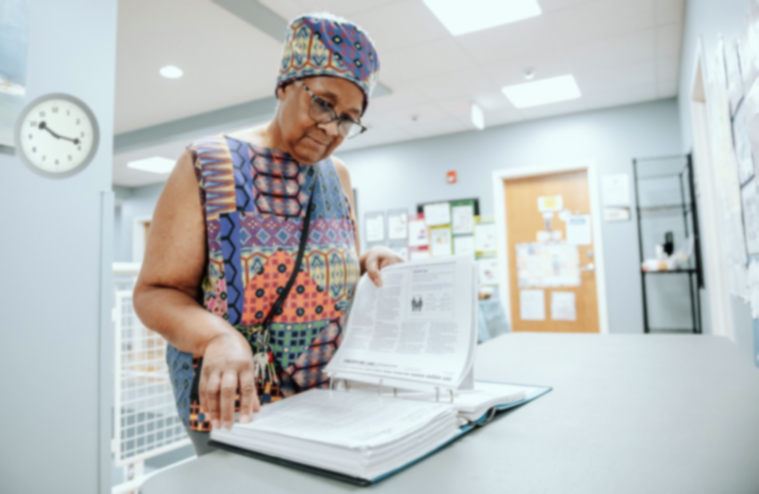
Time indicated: 10:18
